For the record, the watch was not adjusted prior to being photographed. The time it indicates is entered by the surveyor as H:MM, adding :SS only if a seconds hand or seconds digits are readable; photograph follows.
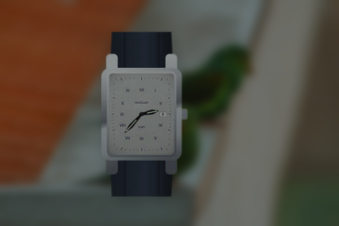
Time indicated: 2:37
